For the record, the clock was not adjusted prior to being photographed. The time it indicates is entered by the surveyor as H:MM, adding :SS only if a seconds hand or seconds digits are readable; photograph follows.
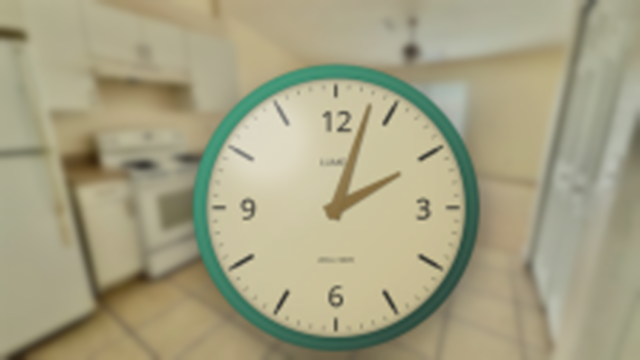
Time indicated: 2:03
